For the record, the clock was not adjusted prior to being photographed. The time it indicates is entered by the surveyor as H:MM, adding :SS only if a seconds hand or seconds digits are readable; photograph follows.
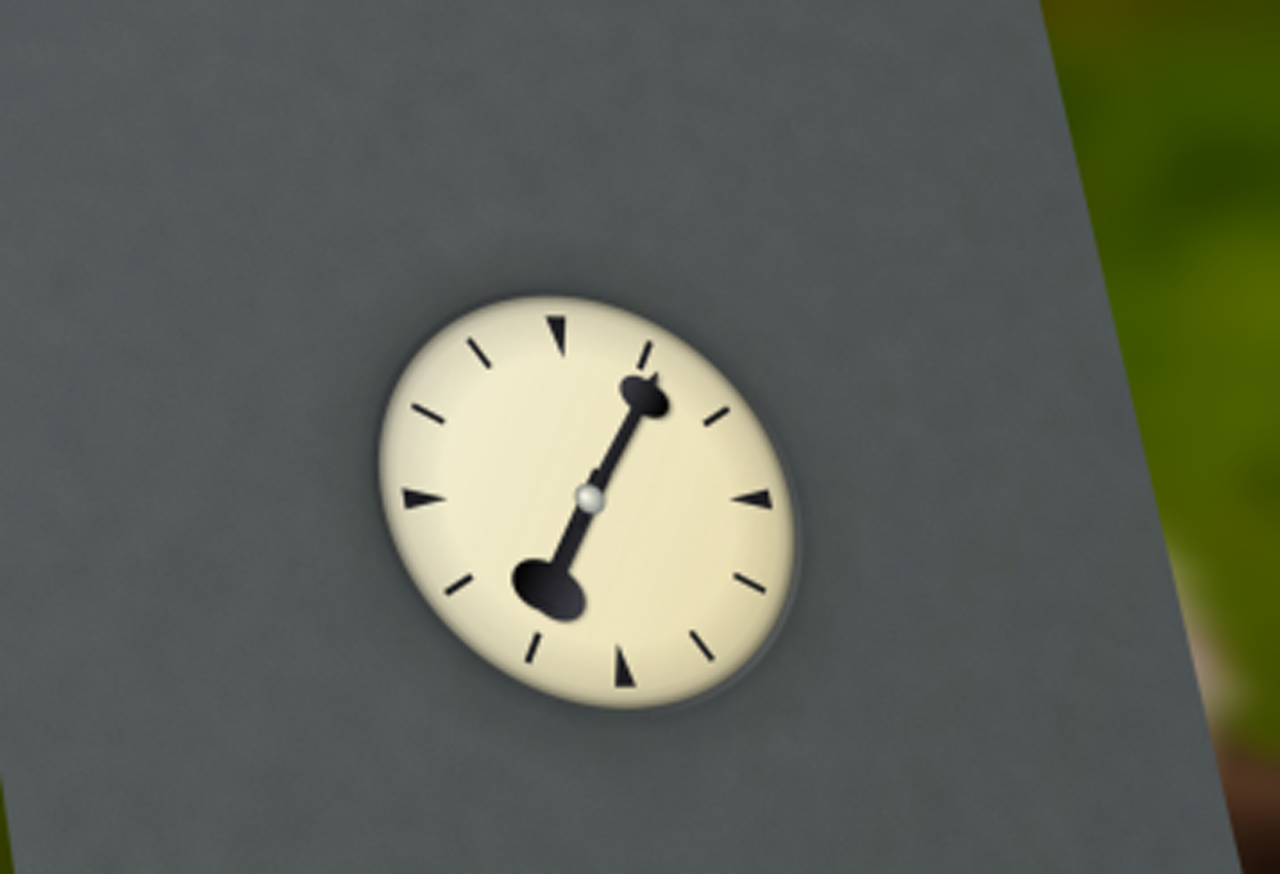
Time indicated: 7:06
